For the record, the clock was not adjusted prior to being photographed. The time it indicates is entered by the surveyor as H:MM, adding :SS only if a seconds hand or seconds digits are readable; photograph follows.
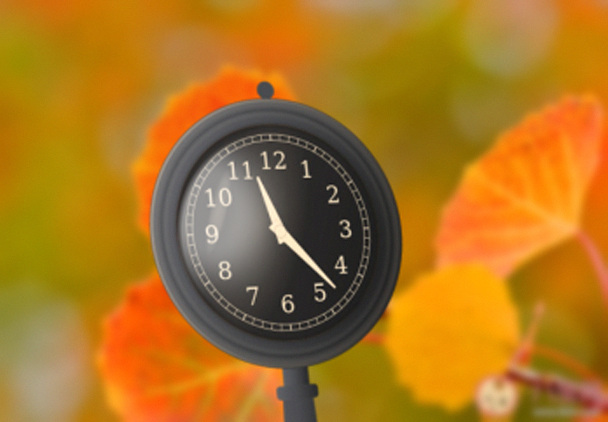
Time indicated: 11:23
